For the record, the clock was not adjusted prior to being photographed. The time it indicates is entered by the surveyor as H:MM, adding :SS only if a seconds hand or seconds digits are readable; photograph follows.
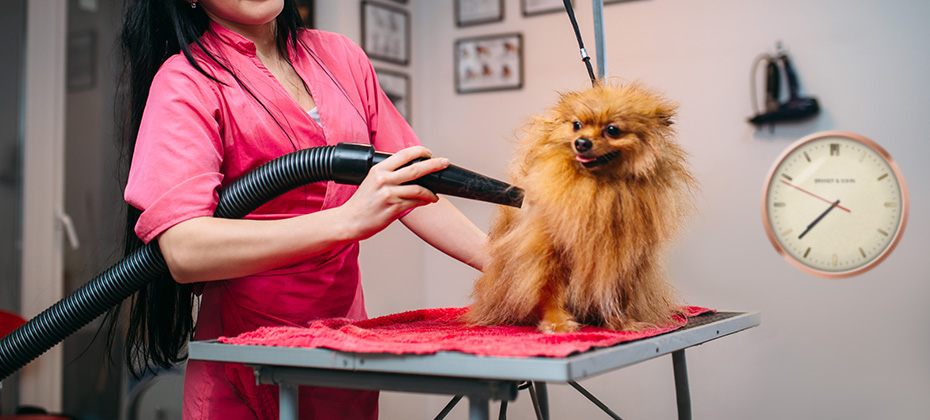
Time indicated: 7:37:49
